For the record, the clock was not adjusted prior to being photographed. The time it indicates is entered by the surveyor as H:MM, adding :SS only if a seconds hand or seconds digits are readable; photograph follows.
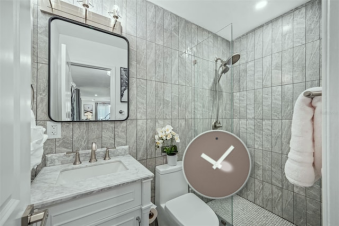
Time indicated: 10:07
